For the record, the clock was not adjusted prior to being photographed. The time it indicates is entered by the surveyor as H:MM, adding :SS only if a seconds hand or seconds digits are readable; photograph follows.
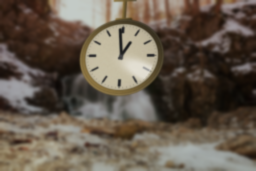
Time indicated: 12:59
